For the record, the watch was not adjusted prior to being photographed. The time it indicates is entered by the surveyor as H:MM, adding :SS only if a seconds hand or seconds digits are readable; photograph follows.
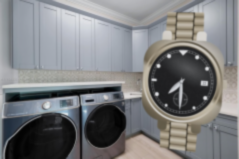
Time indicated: 7:30
